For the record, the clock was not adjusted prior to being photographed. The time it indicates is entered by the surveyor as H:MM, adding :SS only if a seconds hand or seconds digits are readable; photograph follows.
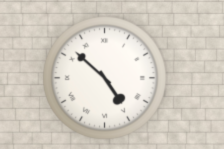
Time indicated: 4:52
